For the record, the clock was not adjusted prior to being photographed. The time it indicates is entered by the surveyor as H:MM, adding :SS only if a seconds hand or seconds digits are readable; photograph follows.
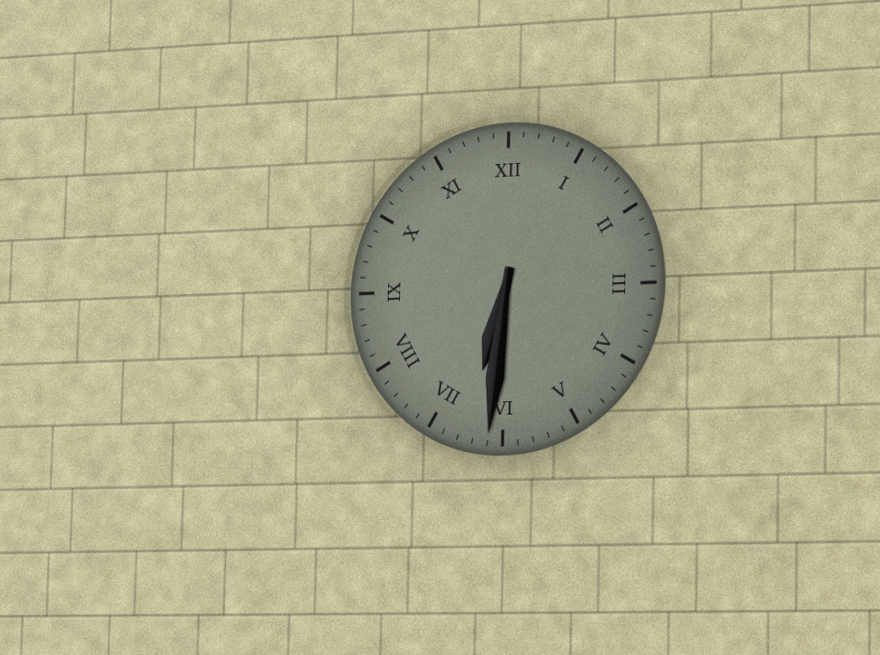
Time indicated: 6:31
